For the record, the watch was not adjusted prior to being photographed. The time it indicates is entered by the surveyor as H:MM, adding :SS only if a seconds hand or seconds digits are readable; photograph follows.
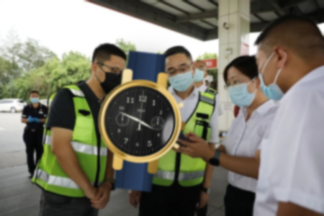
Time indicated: 3:48
